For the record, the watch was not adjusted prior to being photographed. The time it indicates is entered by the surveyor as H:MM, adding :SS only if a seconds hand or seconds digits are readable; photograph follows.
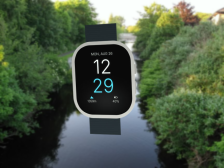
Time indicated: 12:29
